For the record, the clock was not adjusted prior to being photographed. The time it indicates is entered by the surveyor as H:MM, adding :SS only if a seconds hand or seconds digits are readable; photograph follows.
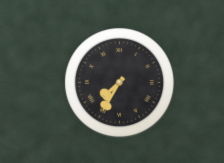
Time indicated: 7:35
